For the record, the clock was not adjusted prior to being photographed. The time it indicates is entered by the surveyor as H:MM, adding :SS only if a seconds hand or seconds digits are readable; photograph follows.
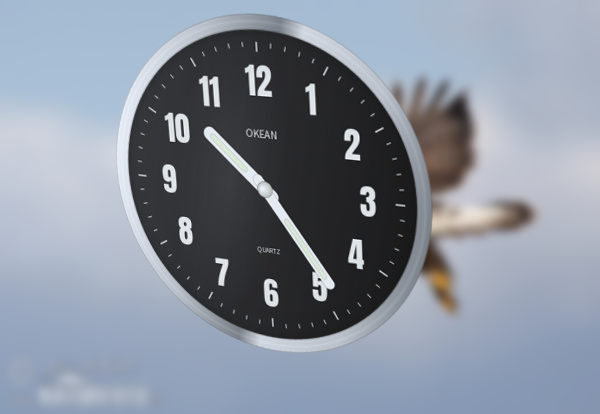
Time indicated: 10:24
